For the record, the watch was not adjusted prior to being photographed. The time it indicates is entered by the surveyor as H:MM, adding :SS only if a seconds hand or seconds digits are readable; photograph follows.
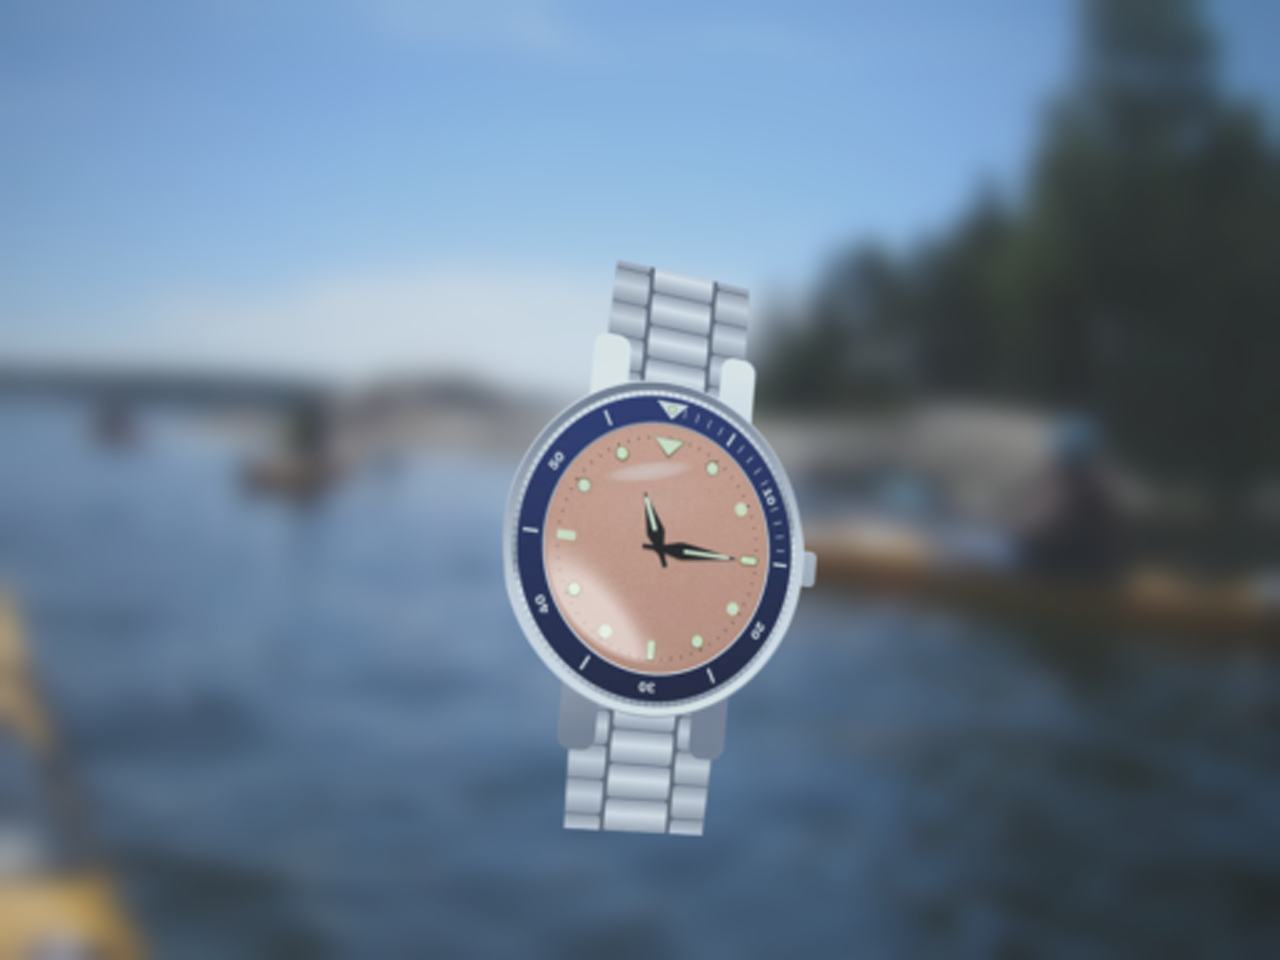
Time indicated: 11:15
